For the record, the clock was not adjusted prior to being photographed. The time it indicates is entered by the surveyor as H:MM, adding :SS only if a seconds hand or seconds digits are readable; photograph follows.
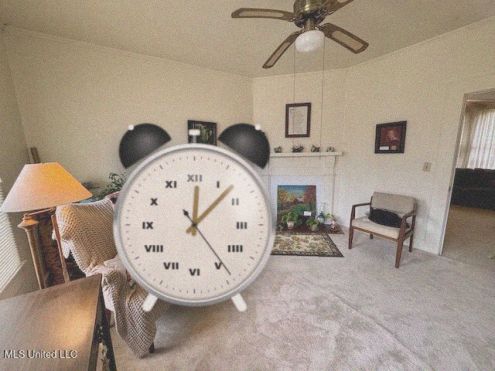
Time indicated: 12:07:24
